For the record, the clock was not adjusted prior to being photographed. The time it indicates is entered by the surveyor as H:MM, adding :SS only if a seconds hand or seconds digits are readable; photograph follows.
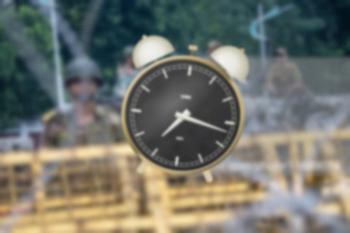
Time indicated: 7:17
